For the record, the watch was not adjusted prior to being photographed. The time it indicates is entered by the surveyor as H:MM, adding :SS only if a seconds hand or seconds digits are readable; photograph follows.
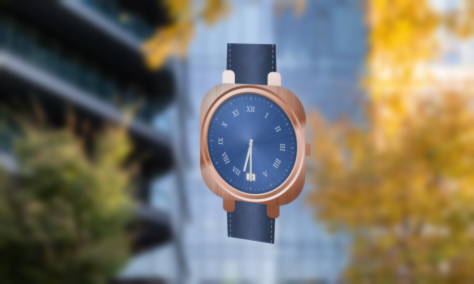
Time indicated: 6:30
